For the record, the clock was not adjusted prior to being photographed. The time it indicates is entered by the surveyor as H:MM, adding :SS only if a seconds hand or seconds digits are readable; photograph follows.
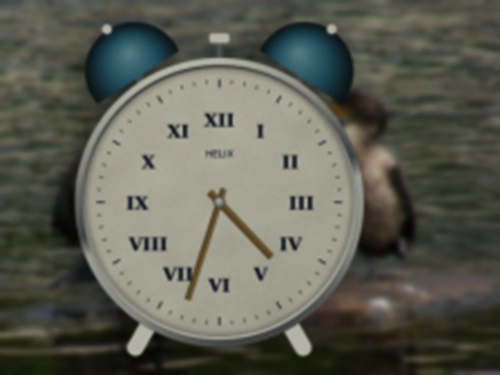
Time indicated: 4:33
